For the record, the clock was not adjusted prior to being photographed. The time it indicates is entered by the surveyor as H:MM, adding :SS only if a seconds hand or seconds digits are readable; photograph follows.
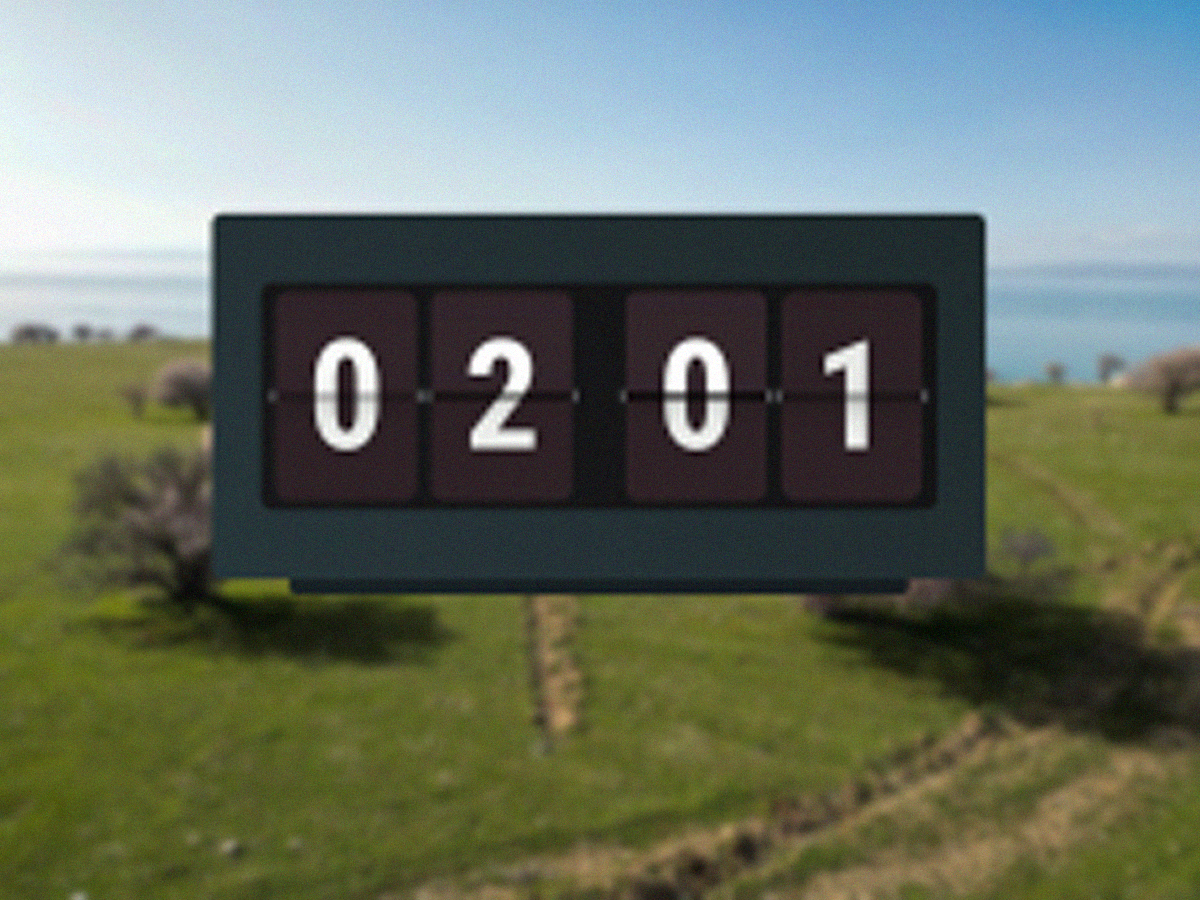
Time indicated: 2:01
